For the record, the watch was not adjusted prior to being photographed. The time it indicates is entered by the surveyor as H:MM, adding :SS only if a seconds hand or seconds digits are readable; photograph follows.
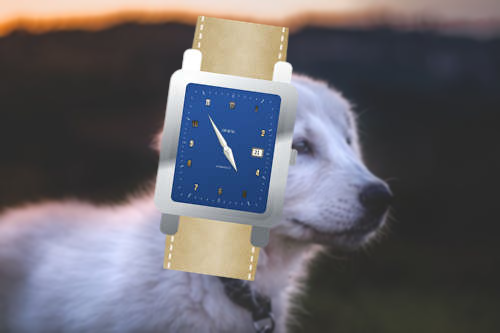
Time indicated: 4:54
